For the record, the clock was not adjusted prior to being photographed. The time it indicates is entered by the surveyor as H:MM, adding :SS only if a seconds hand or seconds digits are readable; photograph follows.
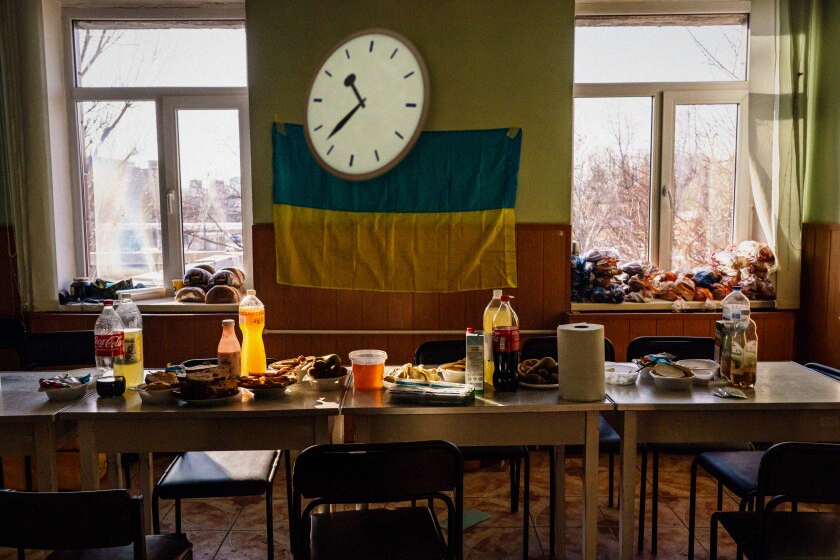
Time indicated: 10:37
